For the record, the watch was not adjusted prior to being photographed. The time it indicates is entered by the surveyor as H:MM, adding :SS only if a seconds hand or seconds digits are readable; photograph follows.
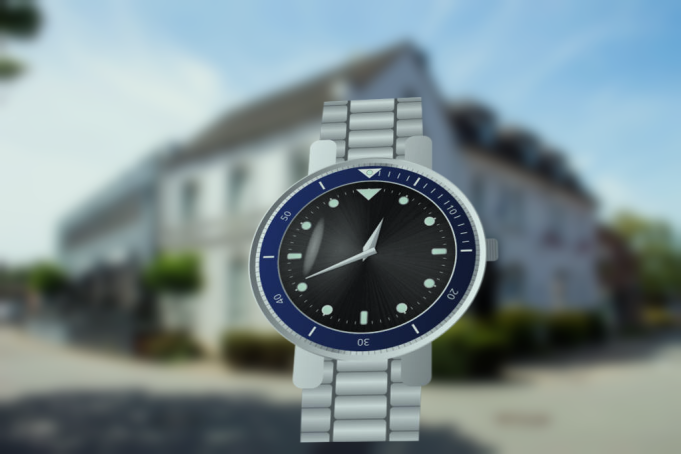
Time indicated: 12:41
